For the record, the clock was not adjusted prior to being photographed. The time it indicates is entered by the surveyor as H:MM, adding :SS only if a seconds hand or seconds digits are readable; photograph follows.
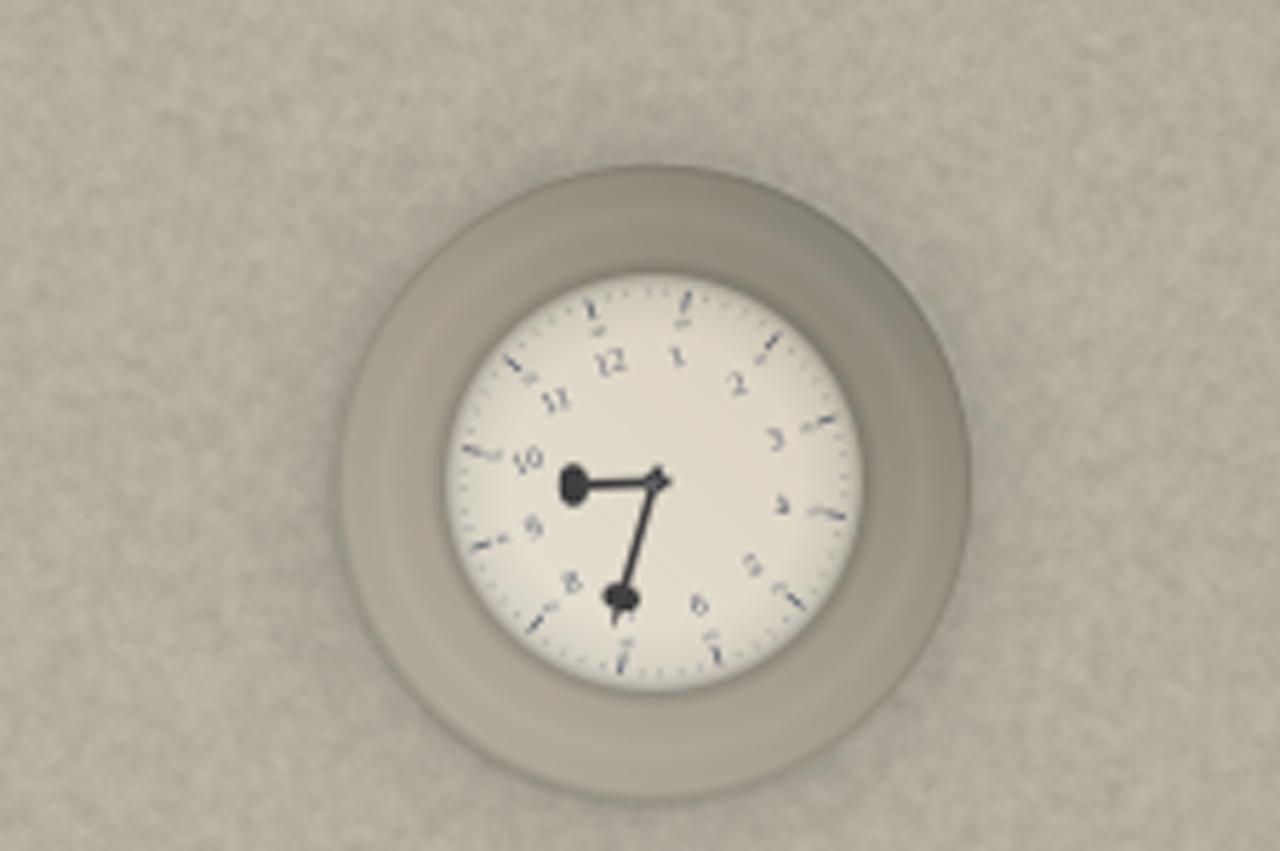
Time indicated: 9:36
